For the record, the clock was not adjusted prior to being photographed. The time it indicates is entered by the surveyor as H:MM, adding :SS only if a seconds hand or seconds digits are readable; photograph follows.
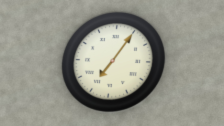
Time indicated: 7:05
